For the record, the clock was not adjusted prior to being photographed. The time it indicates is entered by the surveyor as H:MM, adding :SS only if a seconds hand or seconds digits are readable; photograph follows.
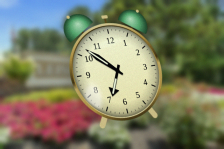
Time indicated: 6:52
